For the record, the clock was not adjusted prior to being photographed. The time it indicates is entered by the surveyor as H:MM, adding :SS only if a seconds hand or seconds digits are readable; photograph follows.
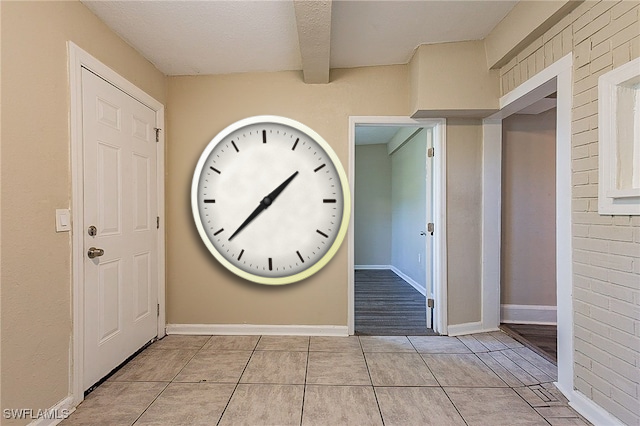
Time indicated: 1:38
